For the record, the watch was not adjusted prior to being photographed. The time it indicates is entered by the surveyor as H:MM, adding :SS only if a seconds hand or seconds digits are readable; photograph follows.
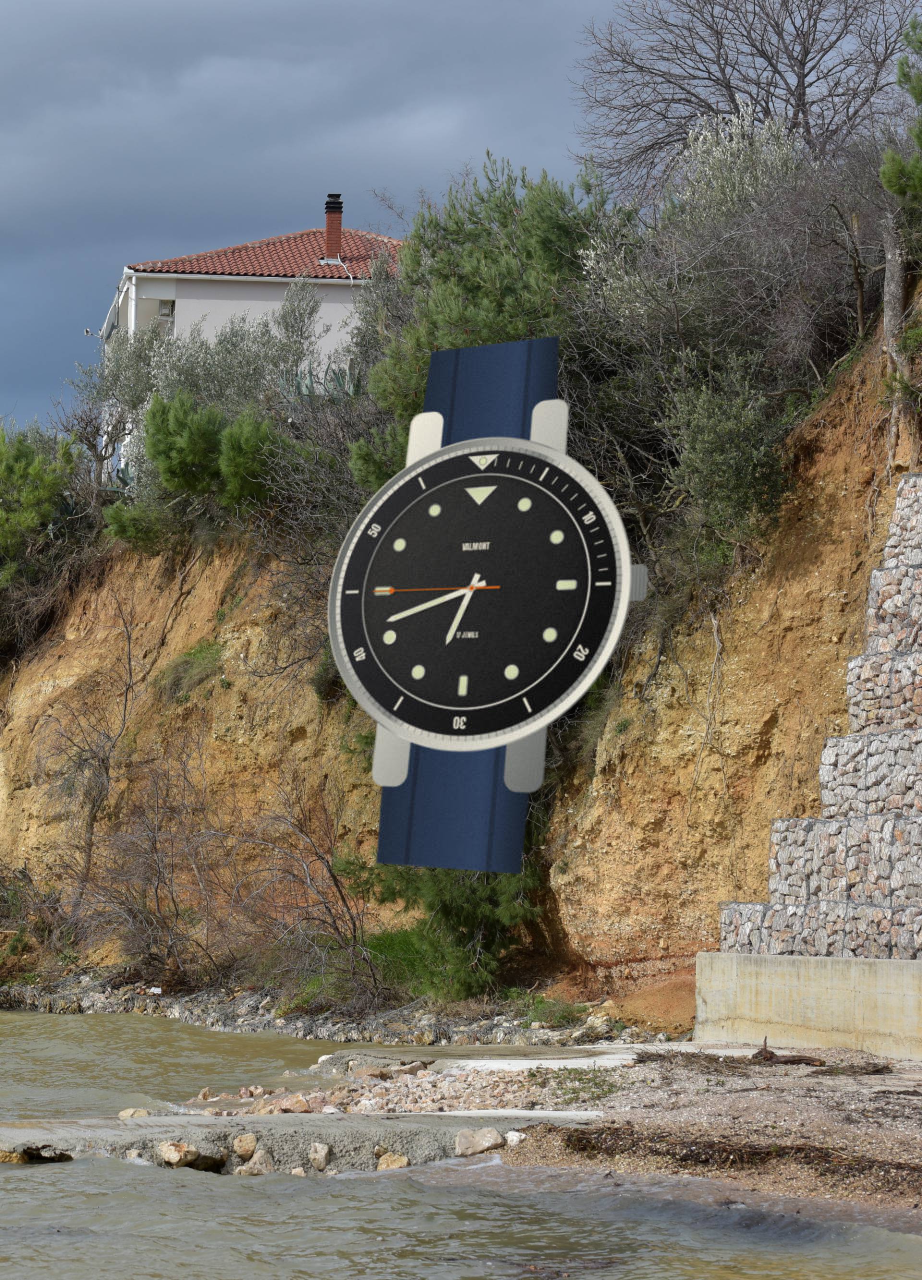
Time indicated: 6:41:45
